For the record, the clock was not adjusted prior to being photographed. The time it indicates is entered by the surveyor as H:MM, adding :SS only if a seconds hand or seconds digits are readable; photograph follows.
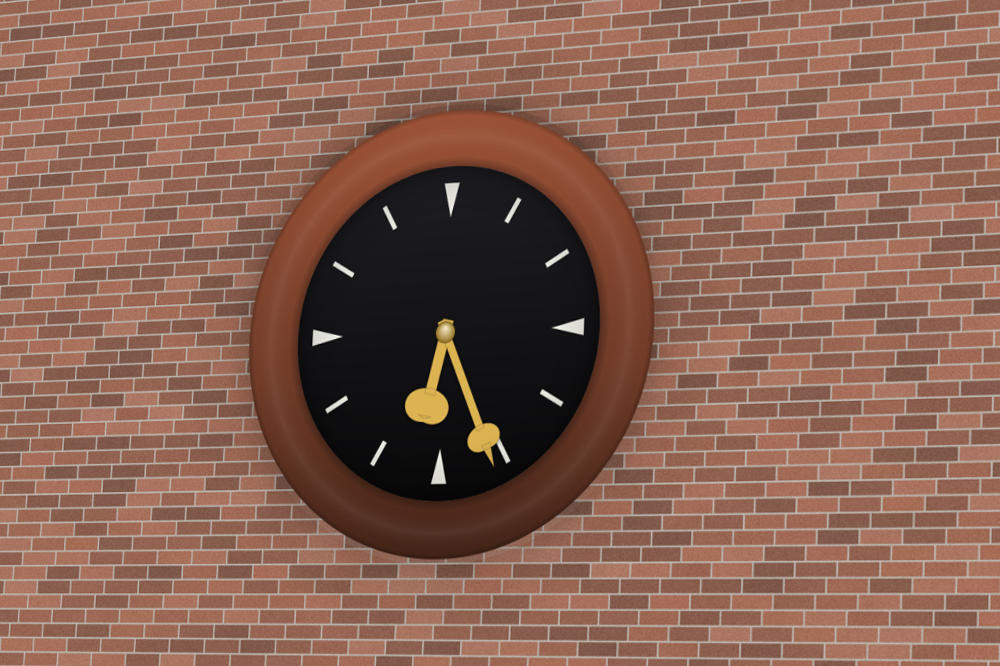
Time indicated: 6:26
